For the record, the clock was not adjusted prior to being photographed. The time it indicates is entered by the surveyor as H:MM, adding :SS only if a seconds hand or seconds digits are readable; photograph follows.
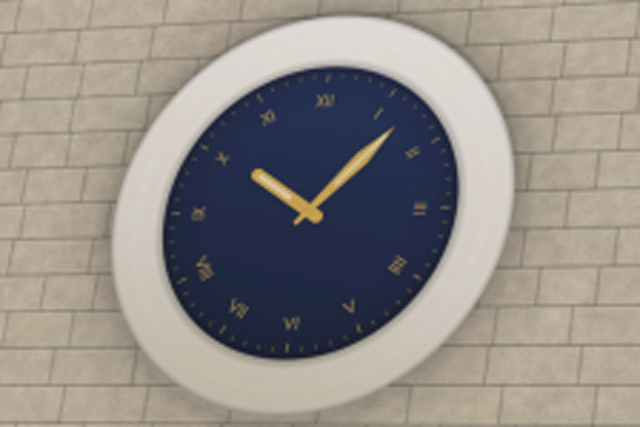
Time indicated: 10:07
